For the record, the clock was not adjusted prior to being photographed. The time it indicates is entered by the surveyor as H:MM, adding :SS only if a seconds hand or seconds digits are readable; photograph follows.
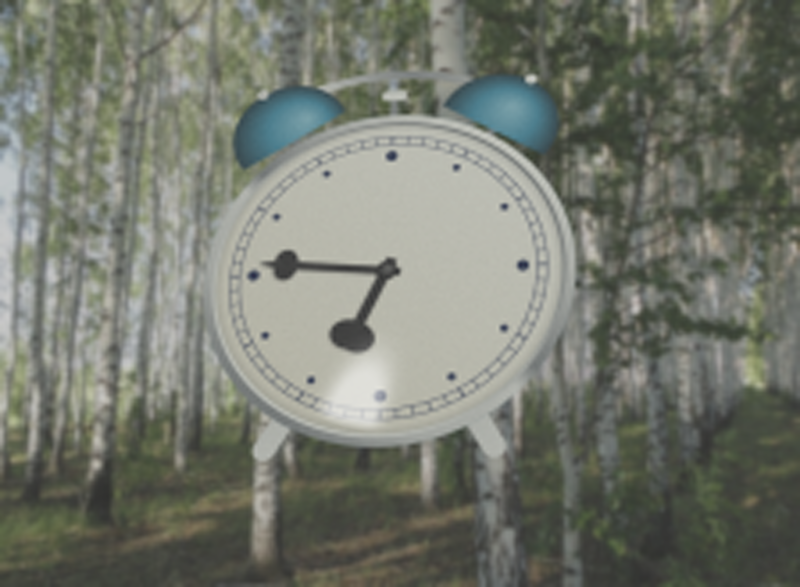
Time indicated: 6:46
